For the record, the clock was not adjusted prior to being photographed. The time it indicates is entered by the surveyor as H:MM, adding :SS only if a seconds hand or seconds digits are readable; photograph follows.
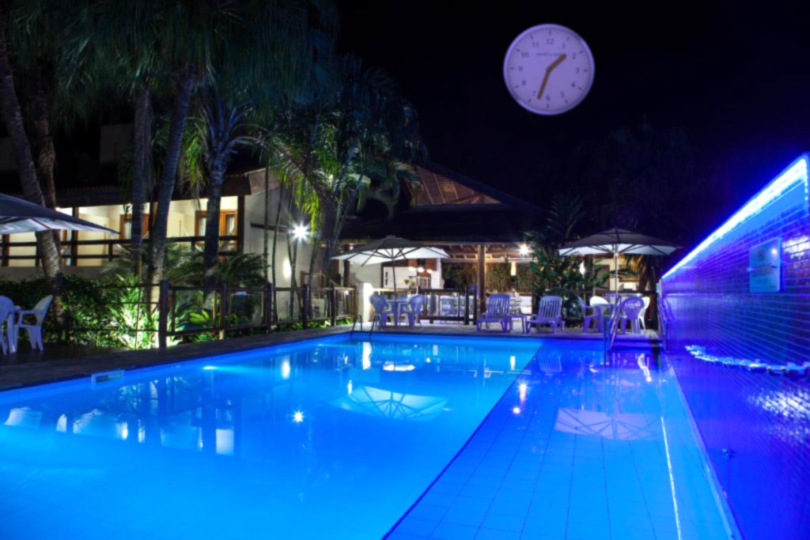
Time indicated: 1:33
